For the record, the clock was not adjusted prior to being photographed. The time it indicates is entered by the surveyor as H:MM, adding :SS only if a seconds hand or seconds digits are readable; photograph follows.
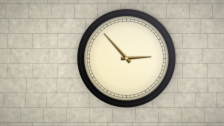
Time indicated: 2:53
